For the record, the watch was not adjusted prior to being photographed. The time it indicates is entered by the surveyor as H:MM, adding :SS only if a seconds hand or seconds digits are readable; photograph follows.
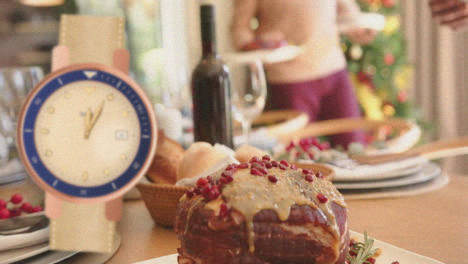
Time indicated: 12:04
